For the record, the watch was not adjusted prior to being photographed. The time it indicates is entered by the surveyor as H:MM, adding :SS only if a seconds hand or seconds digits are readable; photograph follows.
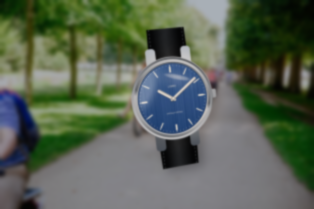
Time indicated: 10:09
